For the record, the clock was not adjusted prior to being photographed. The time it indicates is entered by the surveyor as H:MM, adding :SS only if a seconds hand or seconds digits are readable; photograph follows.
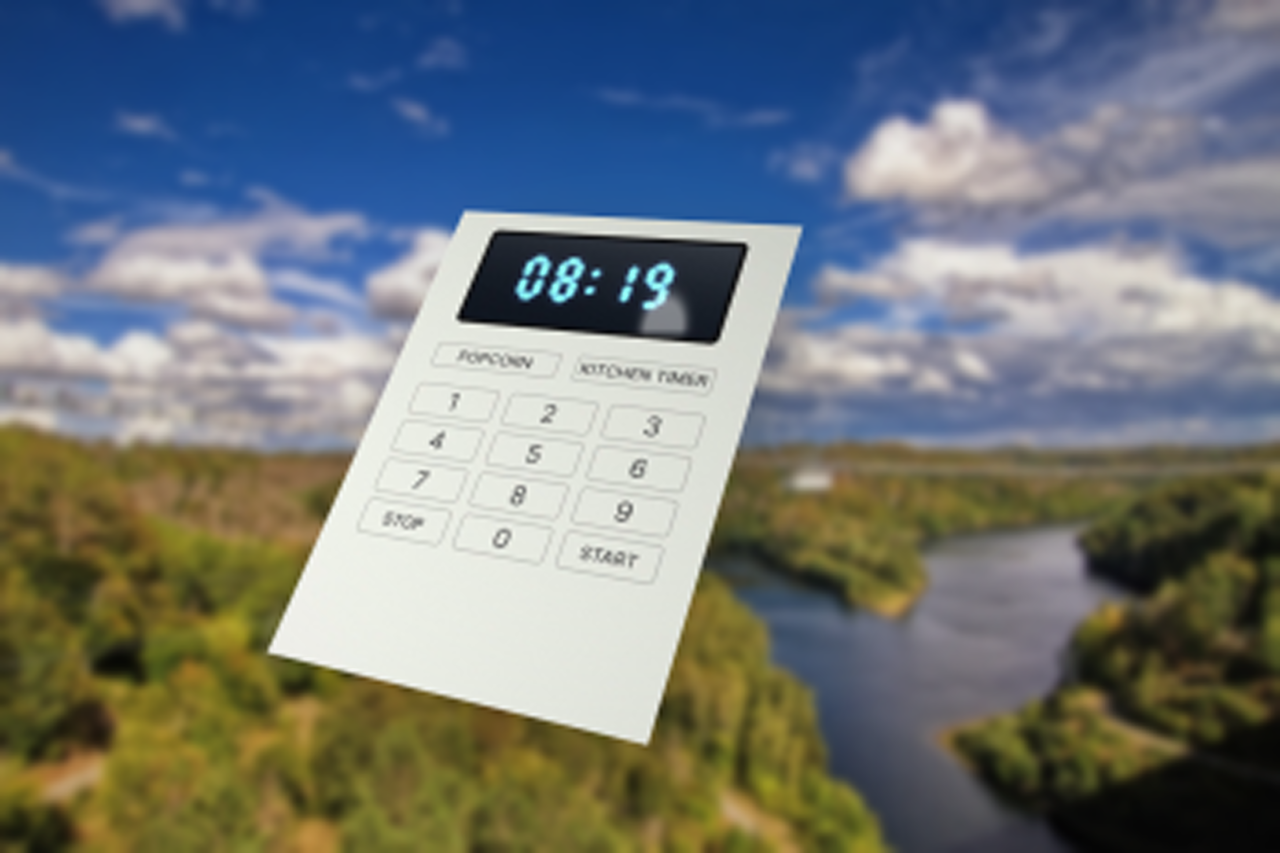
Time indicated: 8:19
